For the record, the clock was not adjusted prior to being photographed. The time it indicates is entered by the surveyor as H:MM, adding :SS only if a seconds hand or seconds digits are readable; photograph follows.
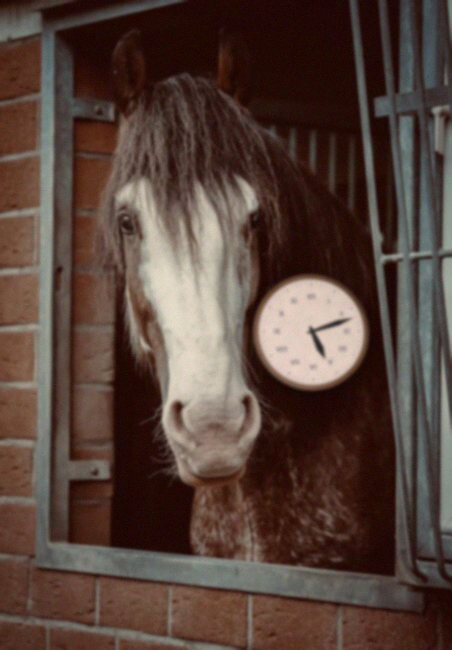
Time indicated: 5:12
